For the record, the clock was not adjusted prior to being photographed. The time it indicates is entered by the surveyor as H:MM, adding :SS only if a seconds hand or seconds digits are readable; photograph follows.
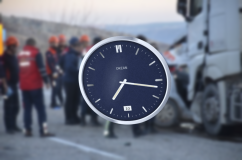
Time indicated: 7:17
